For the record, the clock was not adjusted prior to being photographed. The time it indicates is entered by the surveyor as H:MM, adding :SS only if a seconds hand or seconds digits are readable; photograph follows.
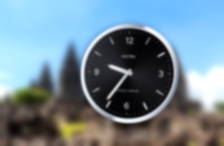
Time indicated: 9:36
